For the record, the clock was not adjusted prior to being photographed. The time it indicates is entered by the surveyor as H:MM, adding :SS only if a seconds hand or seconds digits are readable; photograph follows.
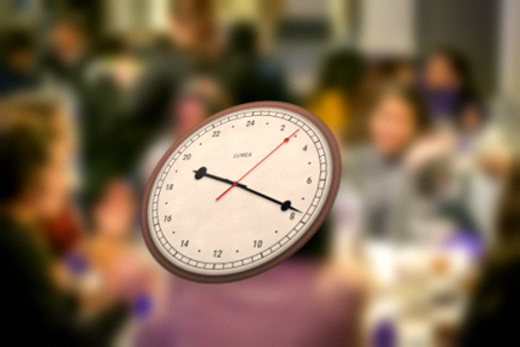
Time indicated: 19:19:07
